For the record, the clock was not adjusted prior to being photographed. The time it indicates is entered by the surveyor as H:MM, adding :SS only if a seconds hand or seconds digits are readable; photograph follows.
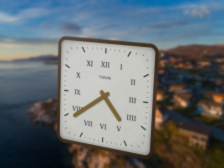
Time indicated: 4:39
